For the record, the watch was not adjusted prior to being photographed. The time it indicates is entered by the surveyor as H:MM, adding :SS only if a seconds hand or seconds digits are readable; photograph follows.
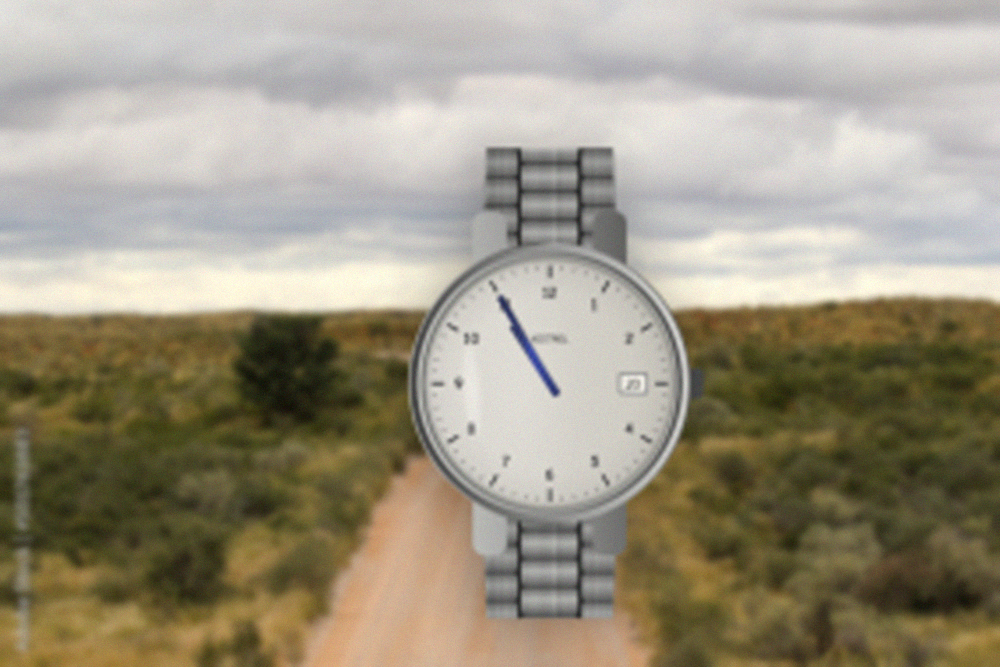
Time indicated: 10:55
